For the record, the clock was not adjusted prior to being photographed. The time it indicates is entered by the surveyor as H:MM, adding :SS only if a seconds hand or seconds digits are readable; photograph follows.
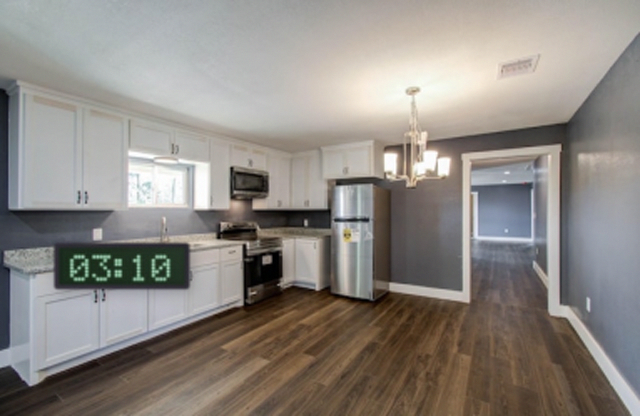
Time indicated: 3:10
